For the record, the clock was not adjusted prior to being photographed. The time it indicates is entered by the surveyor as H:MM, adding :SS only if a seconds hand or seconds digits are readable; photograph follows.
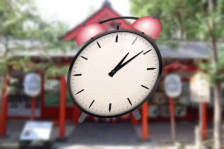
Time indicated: 1:09
